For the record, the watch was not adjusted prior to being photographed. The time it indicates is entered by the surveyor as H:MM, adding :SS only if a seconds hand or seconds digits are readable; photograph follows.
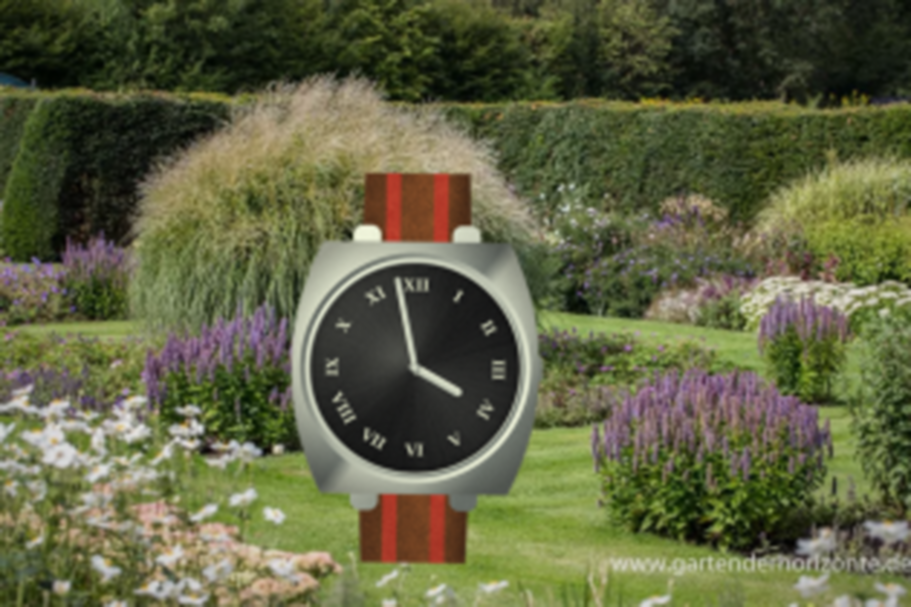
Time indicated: 3:58
